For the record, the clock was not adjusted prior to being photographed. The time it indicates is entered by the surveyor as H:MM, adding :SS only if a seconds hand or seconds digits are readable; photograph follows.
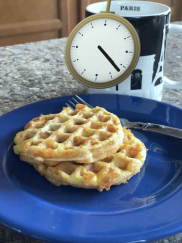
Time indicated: 4:22
